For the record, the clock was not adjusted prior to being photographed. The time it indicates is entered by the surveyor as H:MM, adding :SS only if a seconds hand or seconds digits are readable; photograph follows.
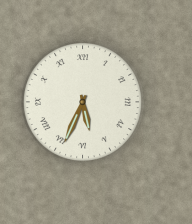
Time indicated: 5:34
